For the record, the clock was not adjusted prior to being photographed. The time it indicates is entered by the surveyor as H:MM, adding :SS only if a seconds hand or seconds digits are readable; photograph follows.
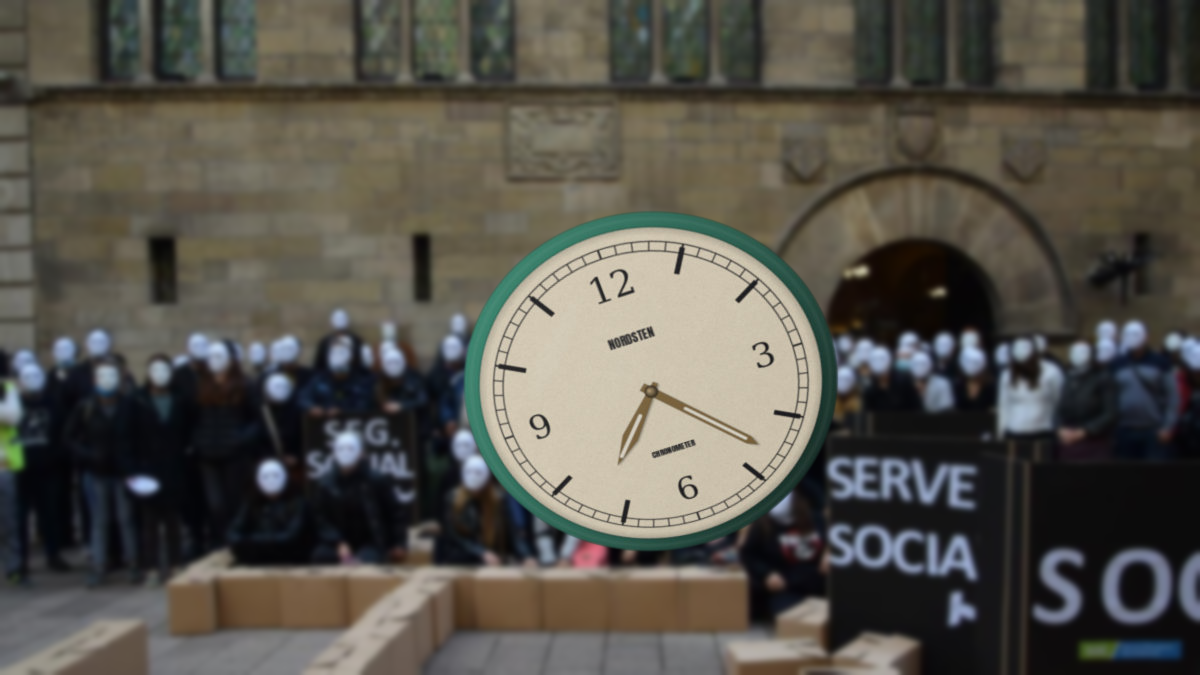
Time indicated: 7:23
